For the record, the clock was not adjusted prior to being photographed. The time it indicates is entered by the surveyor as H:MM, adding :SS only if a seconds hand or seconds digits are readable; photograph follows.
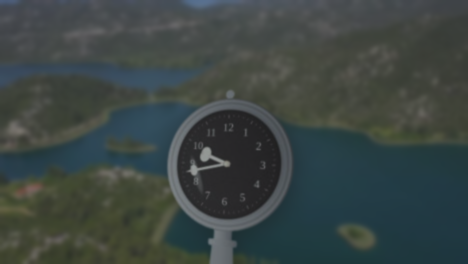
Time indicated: 9:43
